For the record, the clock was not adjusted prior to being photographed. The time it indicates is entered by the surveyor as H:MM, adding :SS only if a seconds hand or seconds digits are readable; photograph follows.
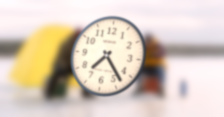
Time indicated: 7:23
